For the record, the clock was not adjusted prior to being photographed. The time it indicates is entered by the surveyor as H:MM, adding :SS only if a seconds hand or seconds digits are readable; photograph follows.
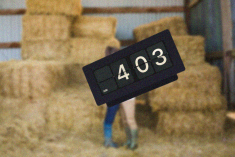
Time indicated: 4:03
